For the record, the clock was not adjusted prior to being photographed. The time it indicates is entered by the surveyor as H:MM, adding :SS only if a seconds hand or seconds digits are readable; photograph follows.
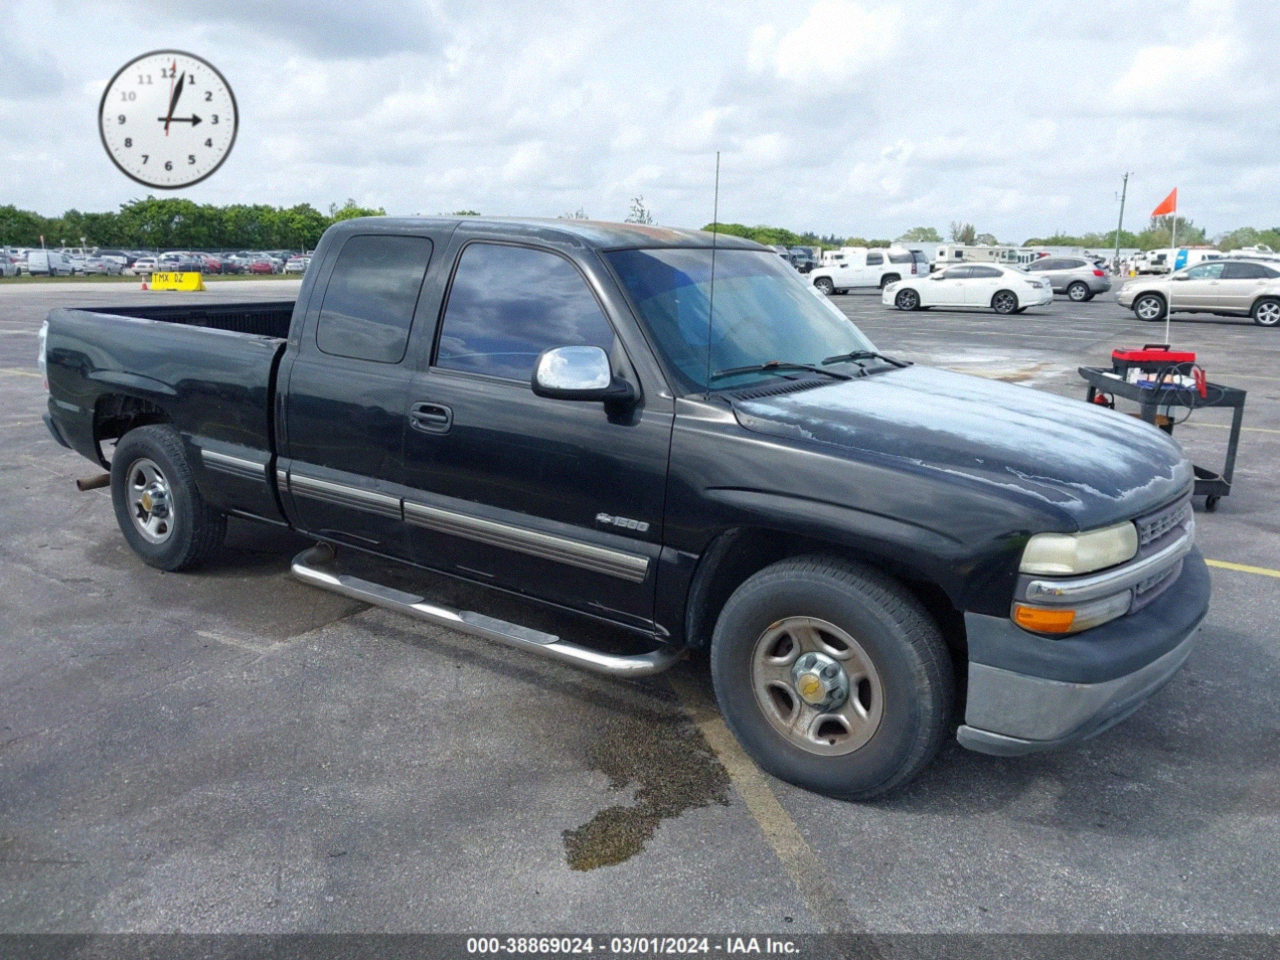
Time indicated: 3:03:01
